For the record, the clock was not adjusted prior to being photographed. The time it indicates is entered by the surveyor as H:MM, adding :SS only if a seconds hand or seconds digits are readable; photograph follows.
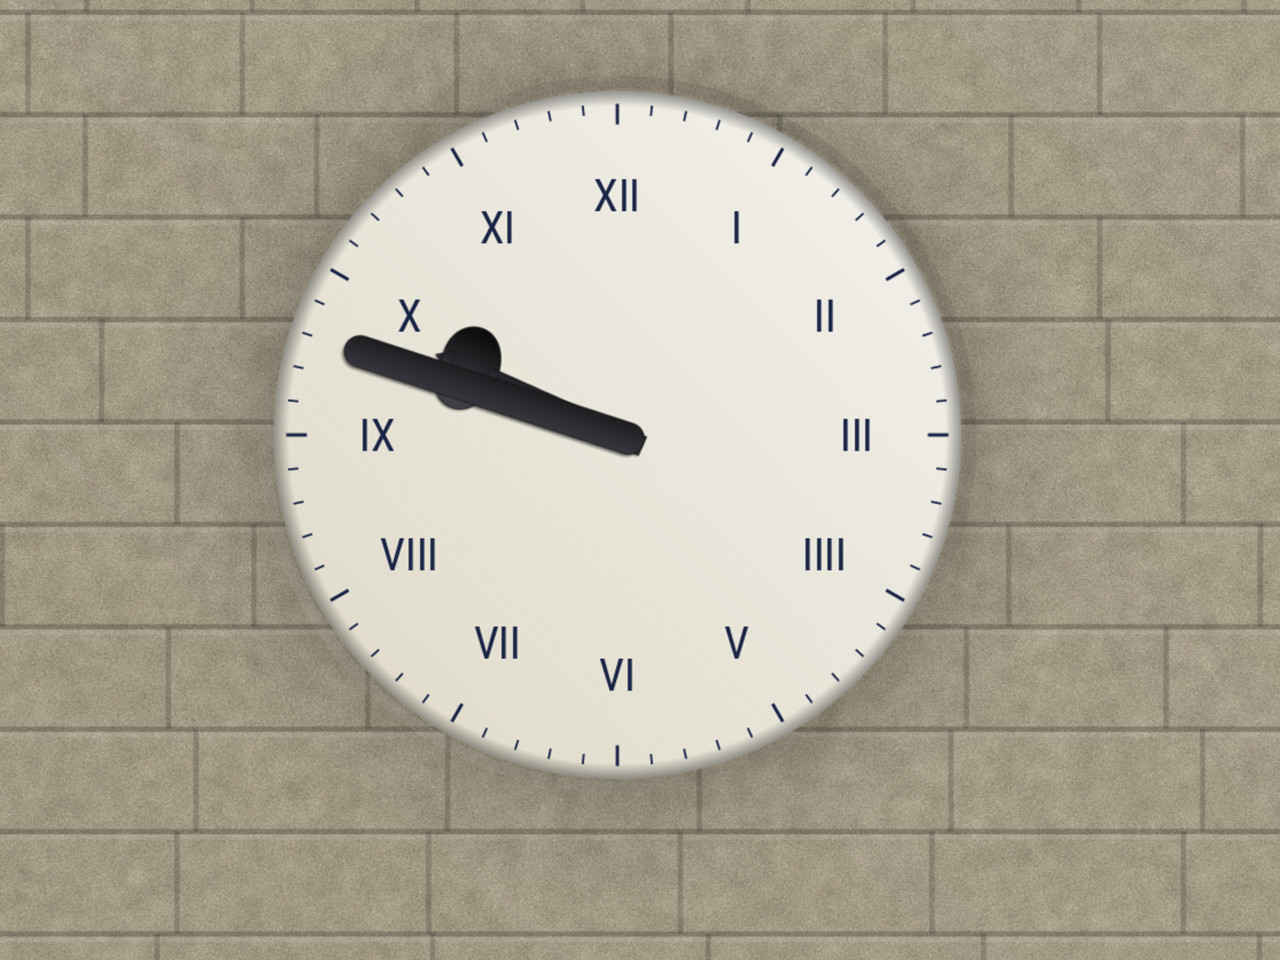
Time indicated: 9:48
